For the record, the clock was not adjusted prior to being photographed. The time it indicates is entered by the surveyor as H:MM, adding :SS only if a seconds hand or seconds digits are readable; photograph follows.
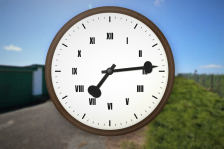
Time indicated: 7:14
